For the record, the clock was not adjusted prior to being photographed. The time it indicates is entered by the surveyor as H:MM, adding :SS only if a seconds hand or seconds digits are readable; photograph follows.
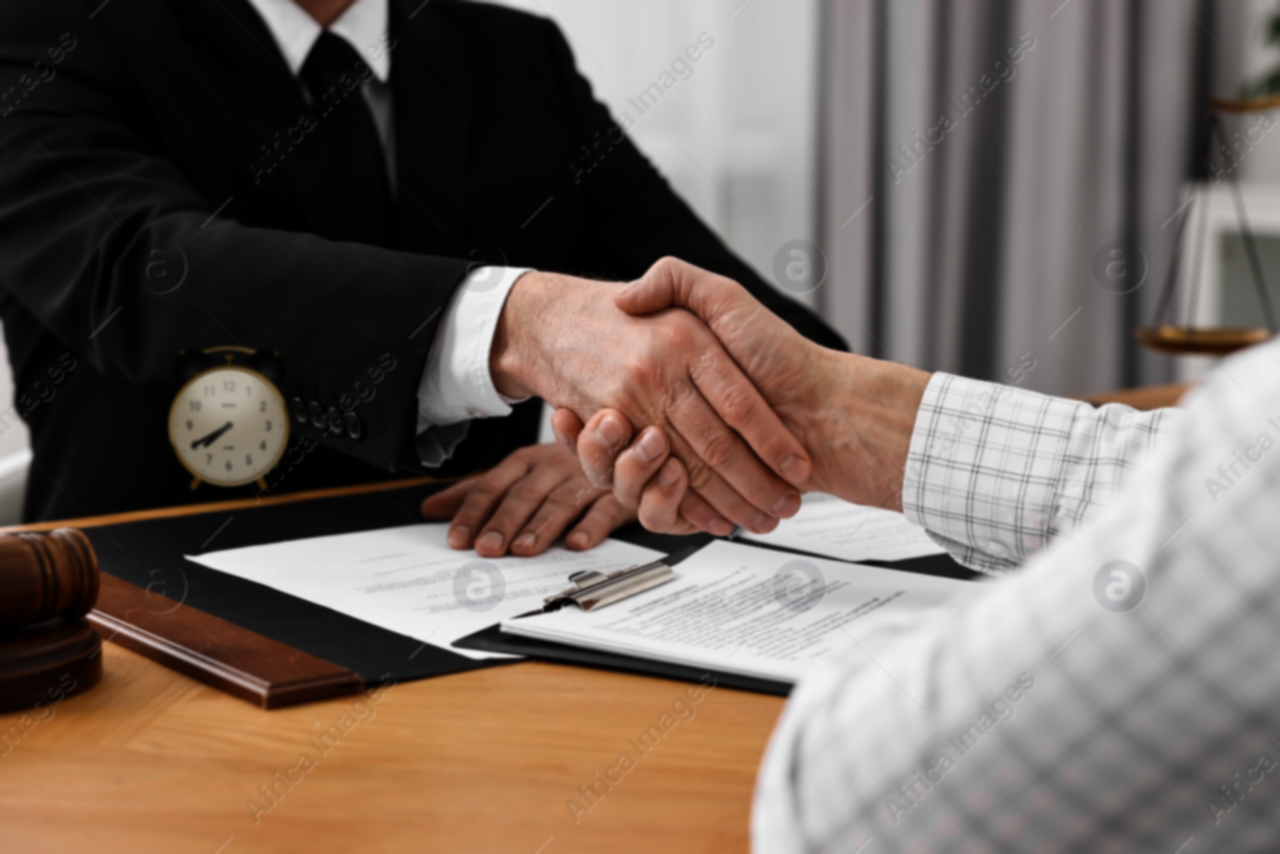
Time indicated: 7:40
